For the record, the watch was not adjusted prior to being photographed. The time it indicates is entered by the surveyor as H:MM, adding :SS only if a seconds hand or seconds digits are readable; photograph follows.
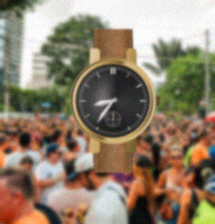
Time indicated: 8:36
